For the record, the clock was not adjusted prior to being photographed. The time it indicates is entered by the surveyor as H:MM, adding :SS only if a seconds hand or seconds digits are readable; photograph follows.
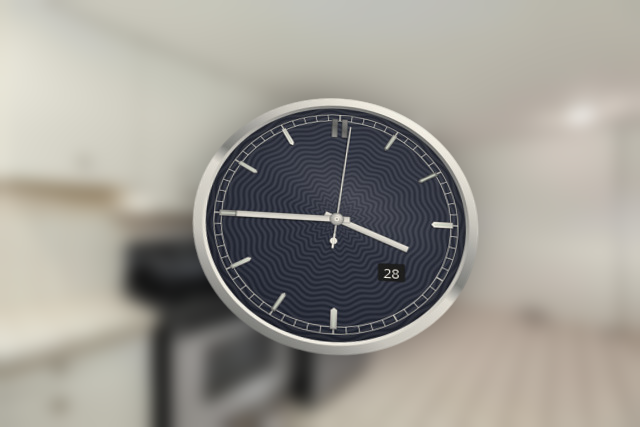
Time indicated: 3:45:01
